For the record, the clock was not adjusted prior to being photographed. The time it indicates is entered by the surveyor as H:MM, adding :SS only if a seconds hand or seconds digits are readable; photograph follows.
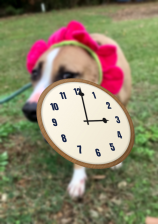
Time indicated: 3:01
